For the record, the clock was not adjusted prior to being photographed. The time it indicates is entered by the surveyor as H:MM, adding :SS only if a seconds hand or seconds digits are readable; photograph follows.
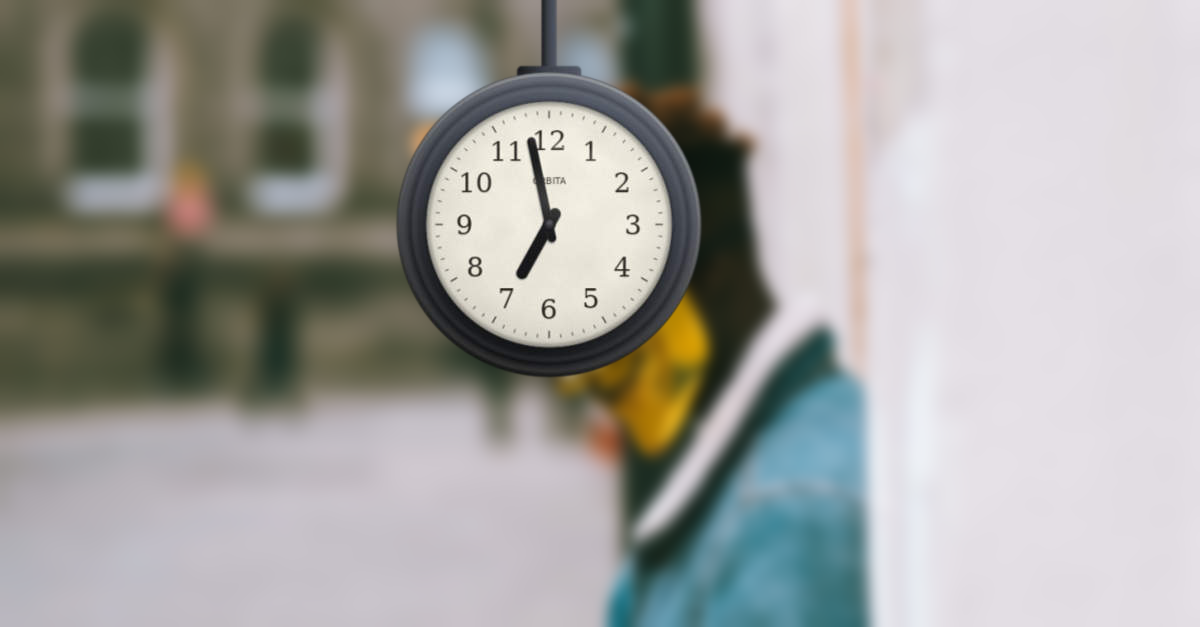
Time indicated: 6:58
